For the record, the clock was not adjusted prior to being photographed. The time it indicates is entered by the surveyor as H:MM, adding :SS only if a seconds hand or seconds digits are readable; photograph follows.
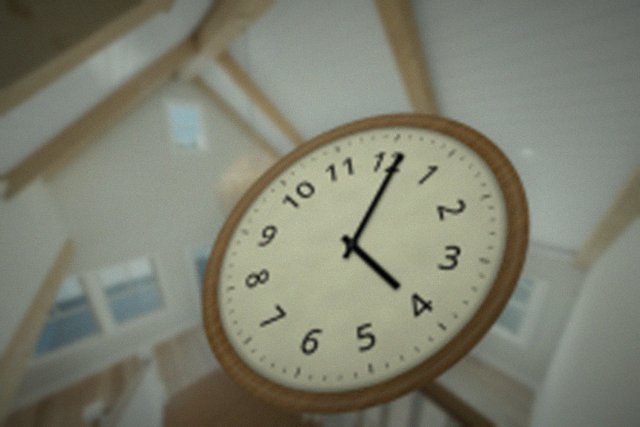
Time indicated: 4:01
